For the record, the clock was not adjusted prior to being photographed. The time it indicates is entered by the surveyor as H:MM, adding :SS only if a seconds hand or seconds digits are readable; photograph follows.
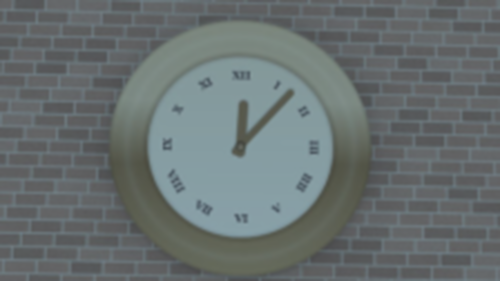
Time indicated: 12:07
